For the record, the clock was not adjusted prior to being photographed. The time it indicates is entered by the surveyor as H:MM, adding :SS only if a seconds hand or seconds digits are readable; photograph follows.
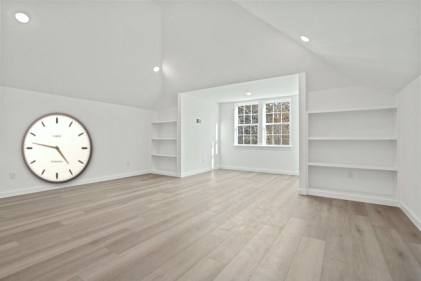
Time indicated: 4:47
